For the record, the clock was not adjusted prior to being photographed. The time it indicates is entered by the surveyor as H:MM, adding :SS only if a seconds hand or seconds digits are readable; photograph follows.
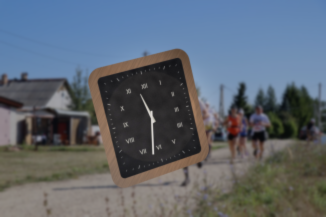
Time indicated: 11:32
